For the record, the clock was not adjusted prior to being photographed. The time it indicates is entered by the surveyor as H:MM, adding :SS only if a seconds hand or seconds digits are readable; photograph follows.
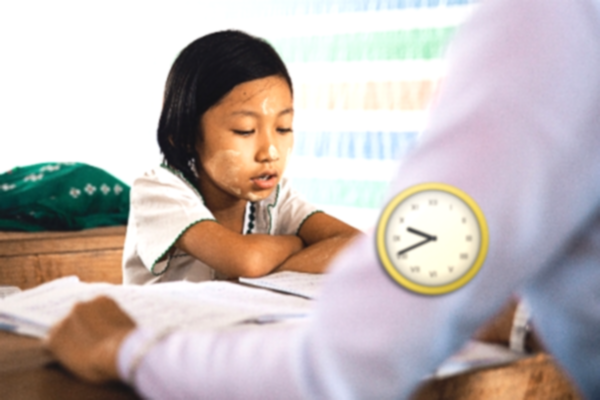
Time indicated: 9:41
